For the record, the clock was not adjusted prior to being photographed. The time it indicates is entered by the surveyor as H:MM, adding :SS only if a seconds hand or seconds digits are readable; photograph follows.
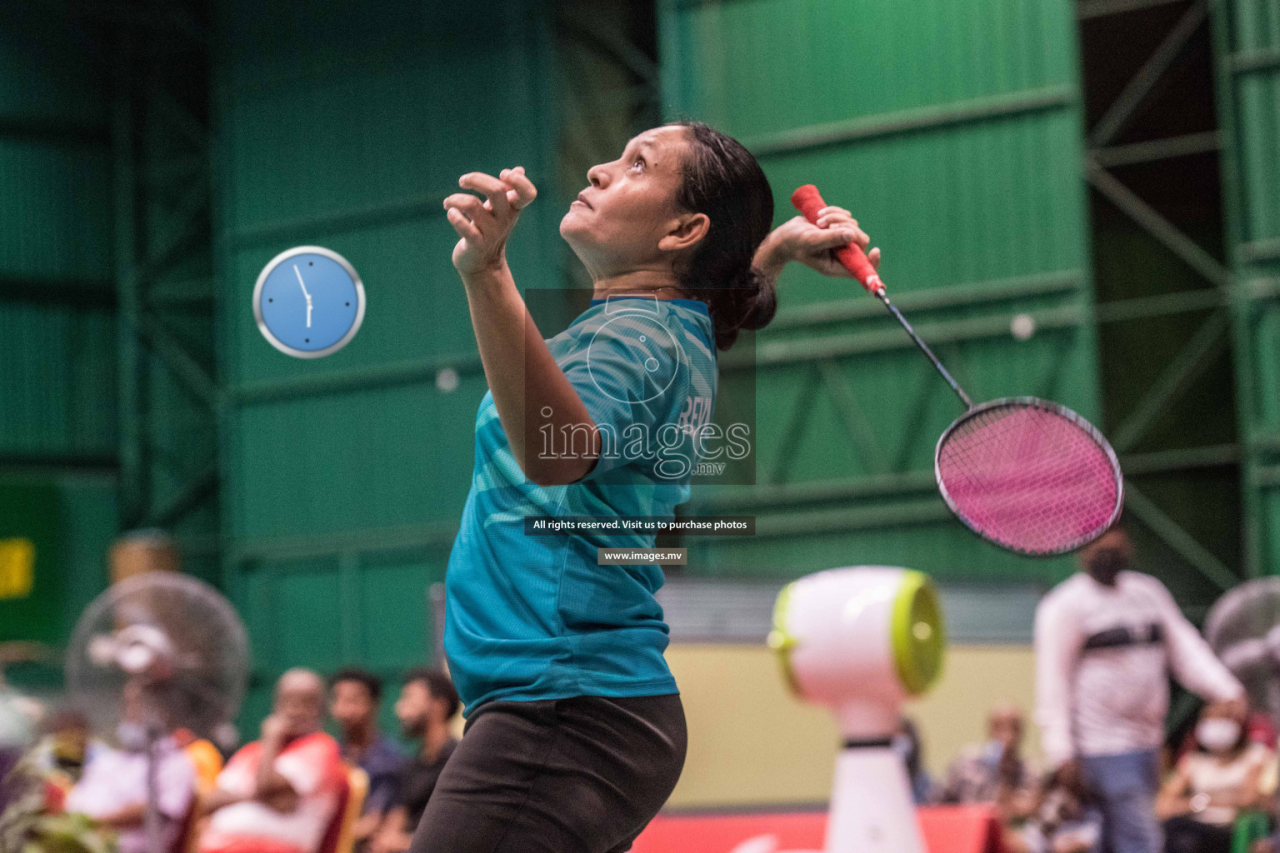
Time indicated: 5:56
